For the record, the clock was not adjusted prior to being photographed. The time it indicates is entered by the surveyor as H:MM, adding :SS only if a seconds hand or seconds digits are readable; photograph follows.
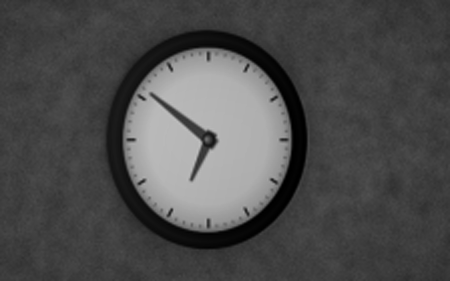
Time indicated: 6:51
